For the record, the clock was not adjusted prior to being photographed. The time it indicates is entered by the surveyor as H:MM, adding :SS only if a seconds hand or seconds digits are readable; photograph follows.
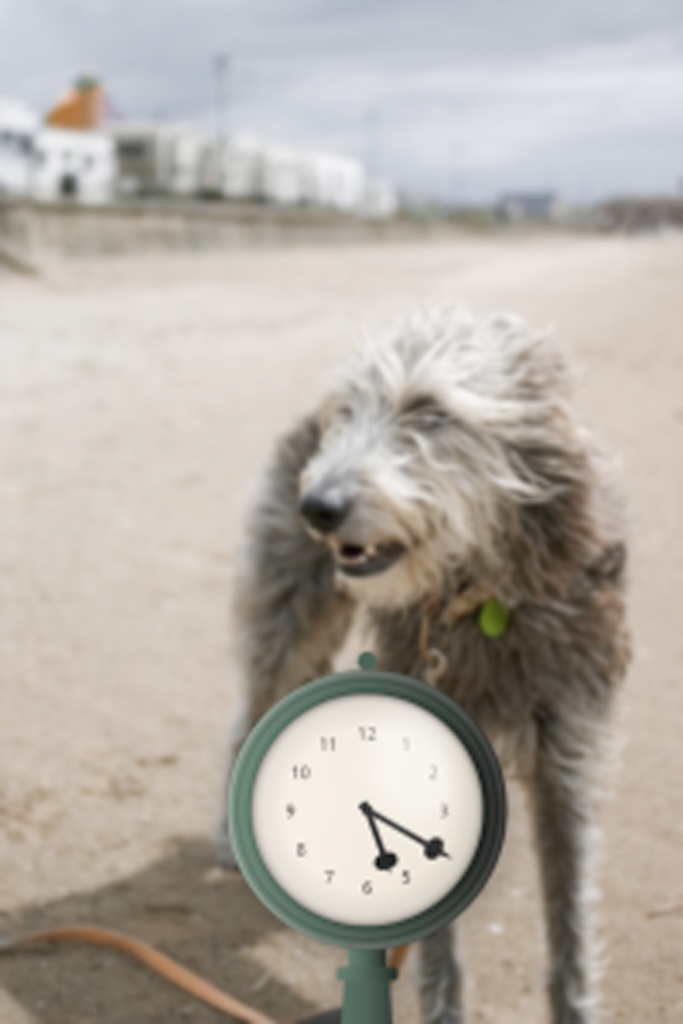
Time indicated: 5:20
